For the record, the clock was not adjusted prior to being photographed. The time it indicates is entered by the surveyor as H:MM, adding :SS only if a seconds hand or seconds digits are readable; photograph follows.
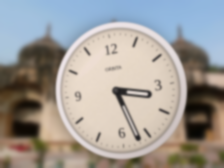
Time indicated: 3:27
